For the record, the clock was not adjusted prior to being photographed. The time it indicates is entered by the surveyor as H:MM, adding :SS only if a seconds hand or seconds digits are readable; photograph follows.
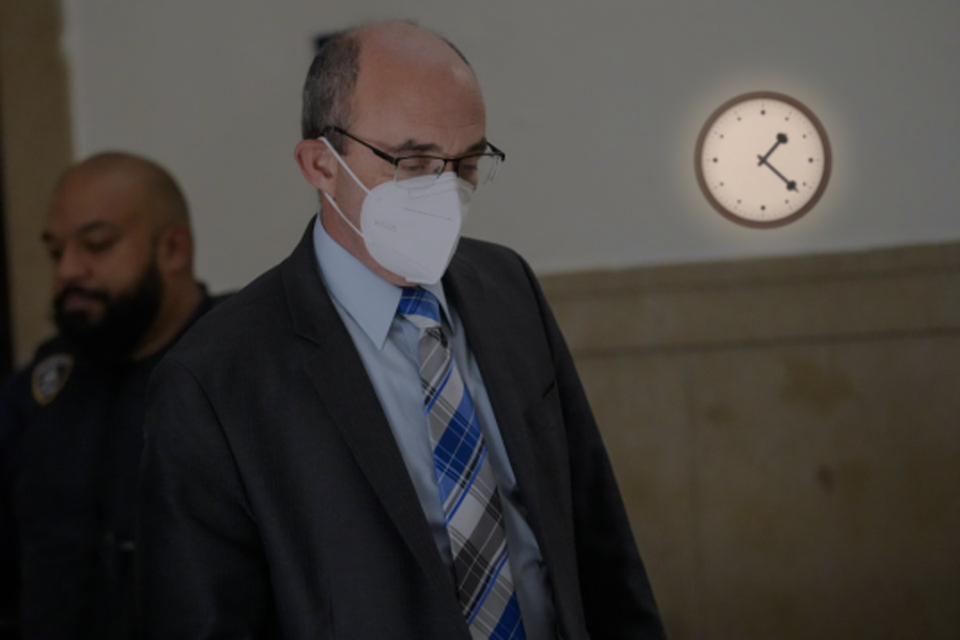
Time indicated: 1:22
